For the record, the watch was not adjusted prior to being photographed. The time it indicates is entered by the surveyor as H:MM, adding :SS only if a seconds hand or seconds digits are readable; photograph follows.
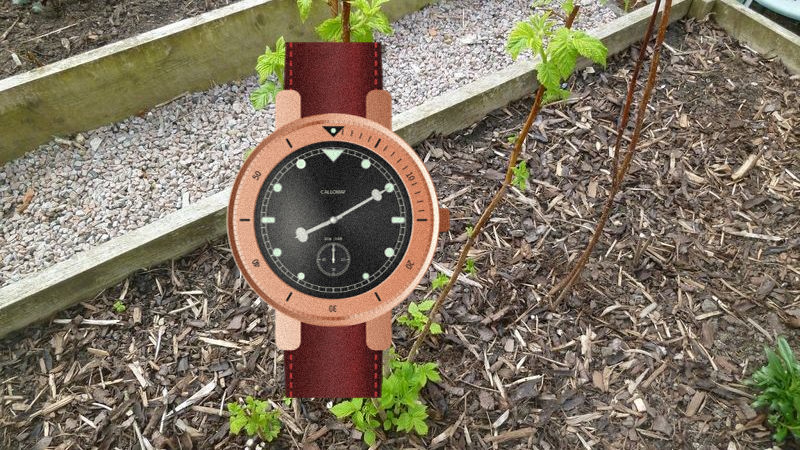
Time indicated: 8:10
